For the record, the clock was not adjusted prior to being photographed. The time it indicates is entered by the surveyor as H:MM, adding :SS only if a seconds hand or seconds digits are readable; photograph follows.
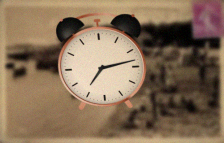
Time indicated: 7:13
